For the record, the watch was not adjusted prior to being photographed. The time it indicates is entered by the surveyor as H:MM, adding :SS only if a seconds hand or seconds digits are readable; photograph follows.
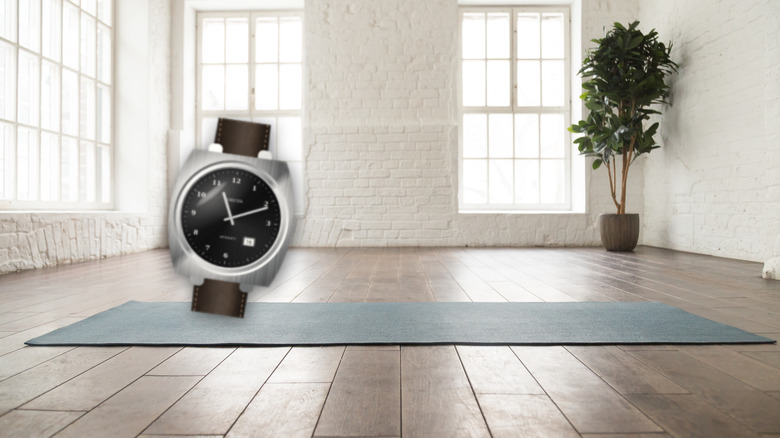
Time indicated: 11:11
